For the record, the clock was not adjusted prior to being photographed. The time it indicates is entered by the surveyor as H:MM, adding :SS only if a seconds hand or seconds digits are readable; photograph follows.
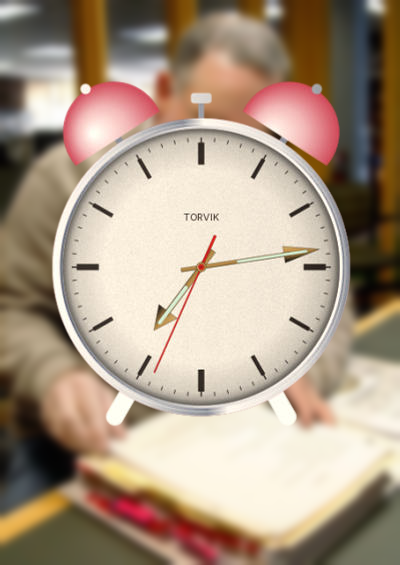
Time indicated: 7:13:34
